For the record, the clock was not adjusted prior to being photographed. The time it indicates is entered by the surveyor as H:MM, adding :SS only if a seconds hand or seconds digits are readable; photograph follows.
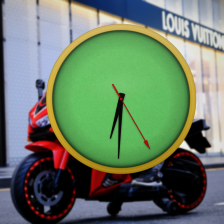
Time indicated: 6:30:25
